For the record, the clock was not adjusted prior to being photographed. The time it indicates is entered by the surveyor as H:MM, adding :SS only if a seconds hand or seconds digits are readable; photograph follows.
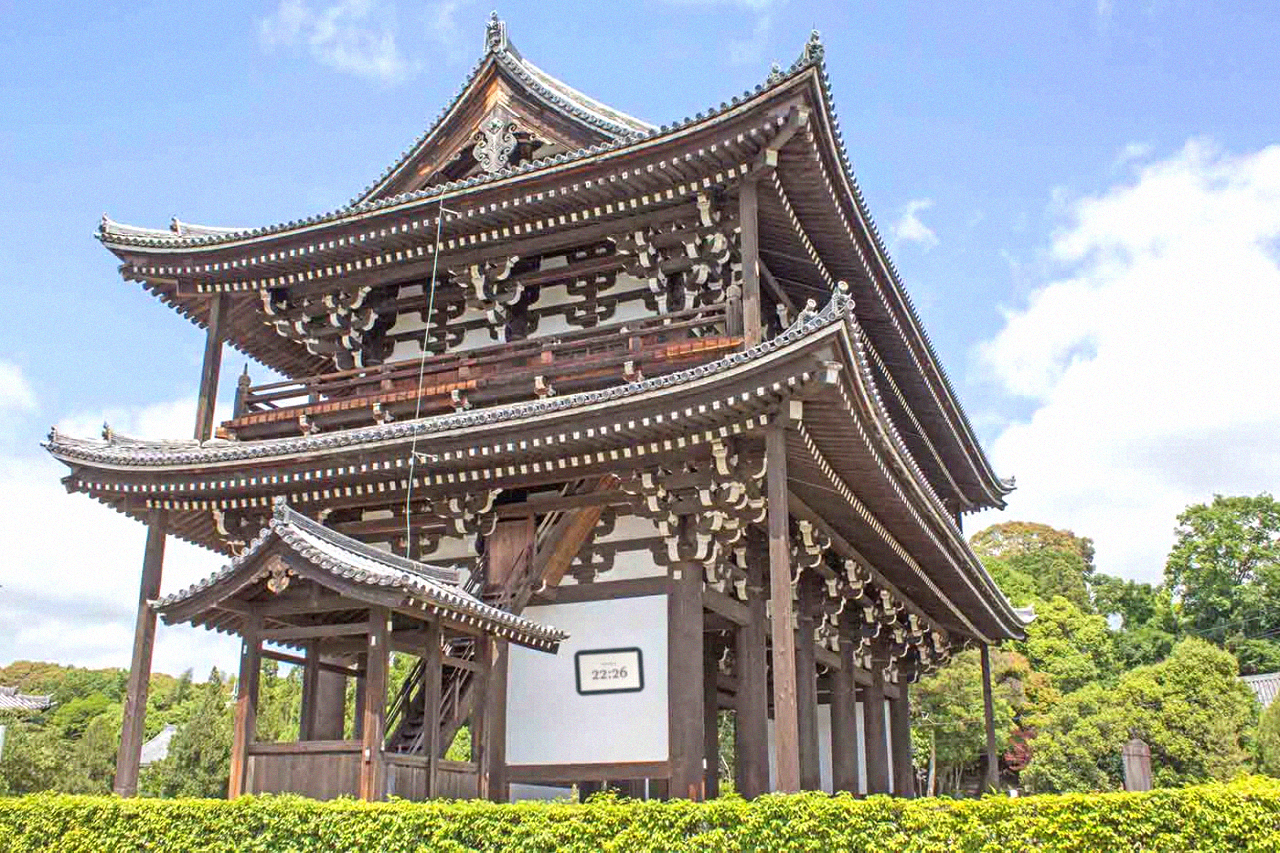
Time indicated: 22:26
